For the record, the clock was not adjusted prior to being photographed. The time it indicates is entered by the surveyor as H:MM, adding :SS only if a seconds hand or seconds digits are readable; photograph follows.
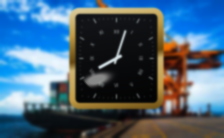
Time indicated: 8:03
